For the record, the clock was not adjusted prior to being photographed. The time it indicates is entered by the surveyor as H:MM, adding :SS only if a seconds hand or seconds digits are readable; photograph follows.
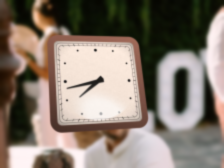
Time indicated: 7:43
